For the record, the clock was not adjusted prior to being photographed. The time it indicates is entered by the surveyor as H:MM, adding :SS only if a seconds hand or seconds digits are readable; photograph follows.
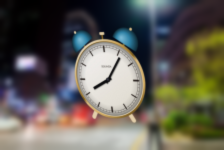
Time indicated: 8:06
